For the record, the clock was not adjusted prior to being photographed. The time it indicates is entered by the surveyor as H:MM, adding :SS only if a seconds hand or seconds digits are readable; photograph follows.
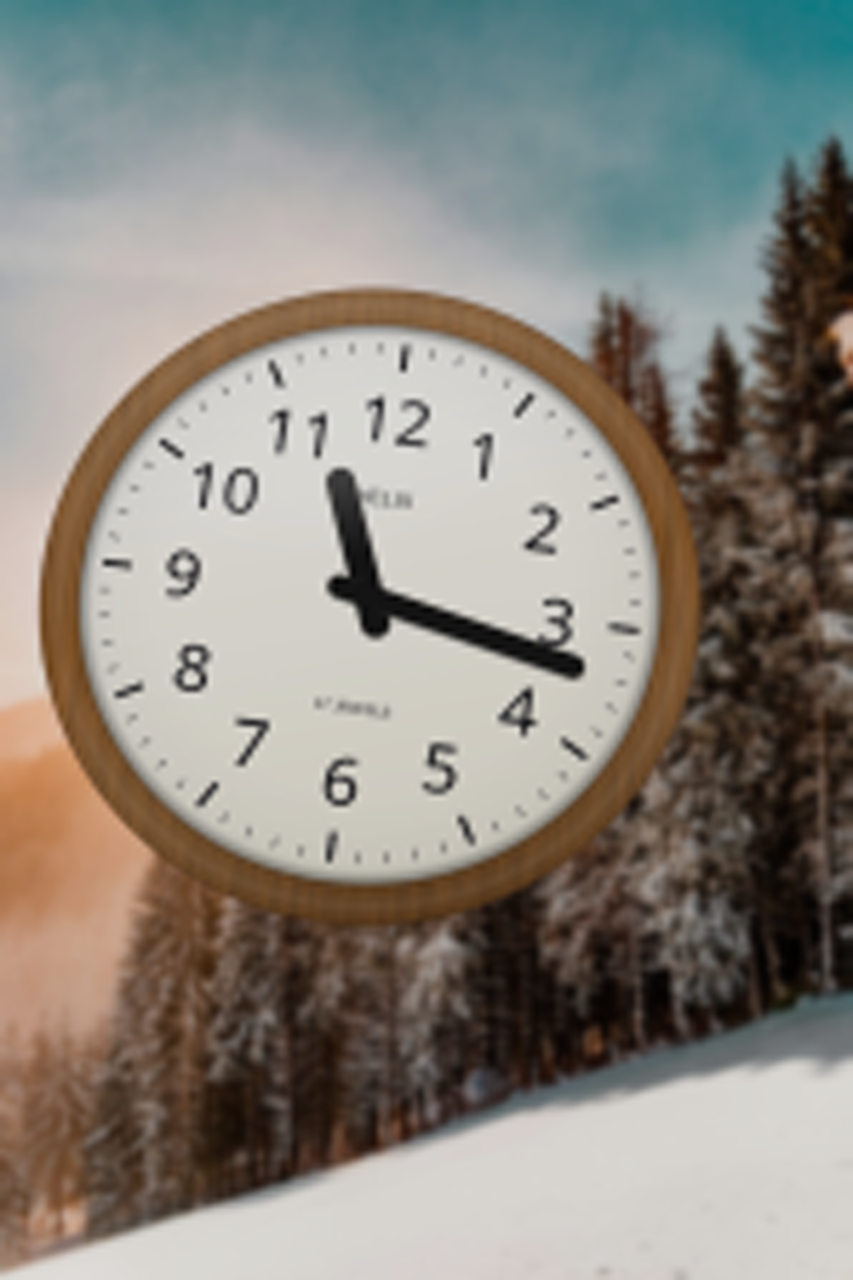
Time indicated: 11:17
